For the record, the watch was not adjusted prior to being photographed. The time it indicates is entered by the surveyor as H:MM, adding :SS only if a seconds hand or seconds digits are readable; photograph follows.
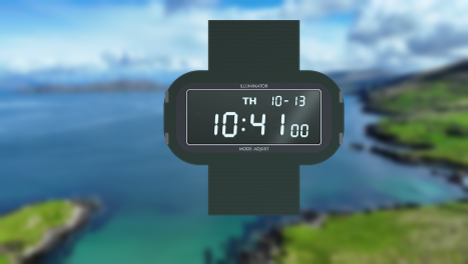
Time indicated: 10:41:00
